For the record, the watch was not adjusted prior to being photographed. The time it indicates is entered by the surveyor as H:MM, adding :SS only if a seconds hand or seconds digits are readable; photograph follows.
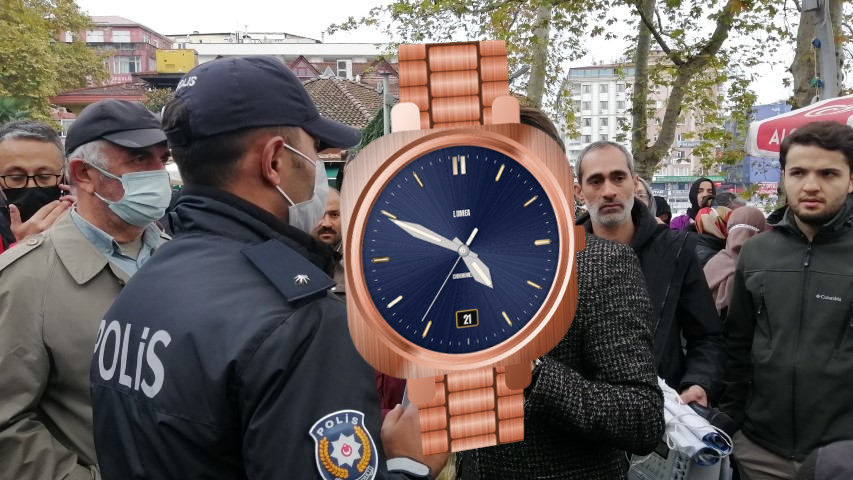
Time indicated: 4:49:36
